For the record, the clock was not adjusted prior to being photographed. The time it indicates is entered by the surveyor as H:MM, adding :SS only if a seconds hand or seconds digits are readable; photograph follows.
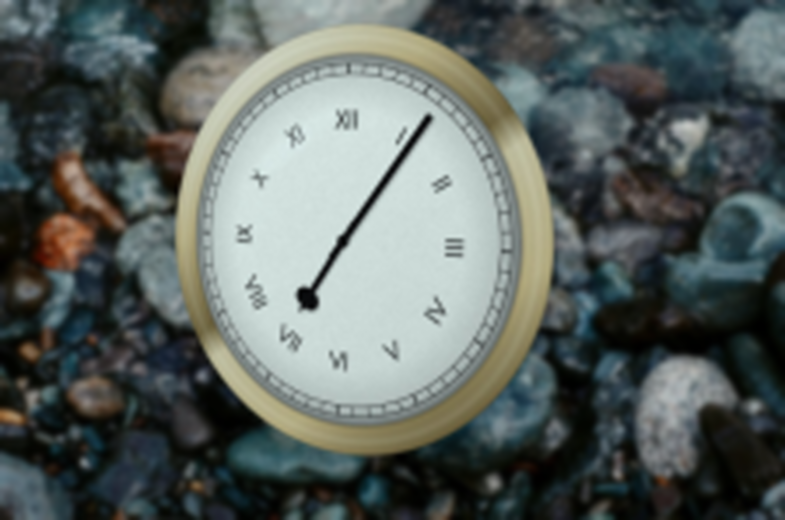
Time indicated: 7:06
